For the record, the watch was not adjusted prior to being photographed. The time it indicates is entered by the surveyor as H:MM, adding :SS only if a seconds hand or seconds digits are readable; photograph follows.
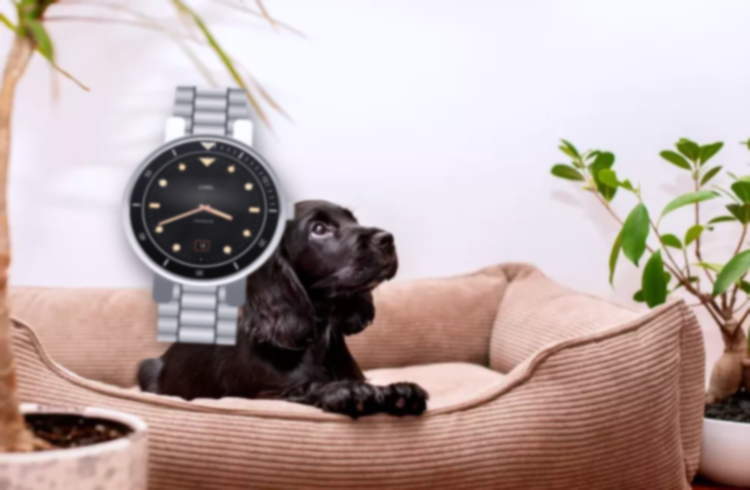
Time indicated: 3:41
